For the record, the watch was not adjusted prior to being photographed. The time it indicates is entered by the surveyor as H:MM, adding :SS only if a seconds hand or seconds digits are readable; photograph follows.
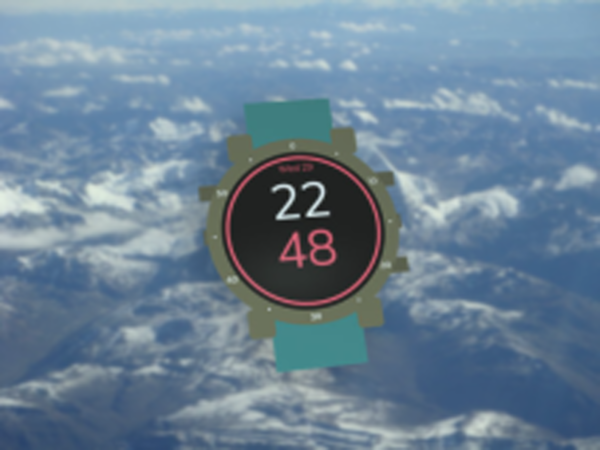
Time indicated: 22:48
